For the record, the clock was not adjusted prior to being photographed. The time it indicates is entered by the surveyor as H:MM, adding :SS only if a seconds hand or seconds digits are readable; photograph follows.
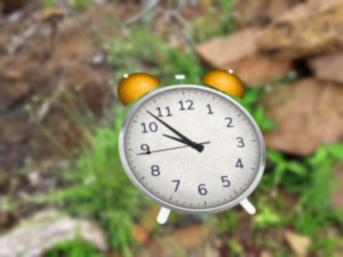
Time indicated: 9:52:44
